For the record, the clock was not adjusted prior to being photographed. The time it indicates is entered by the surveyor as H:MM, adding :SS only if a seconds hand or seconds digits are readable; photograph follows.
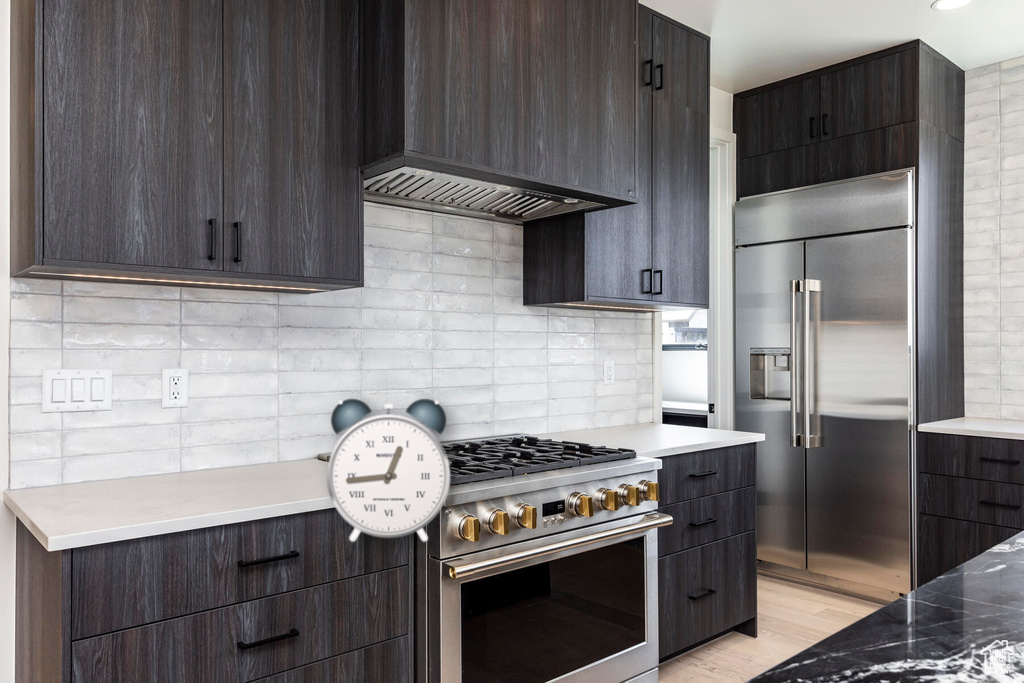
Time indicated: 12:44
